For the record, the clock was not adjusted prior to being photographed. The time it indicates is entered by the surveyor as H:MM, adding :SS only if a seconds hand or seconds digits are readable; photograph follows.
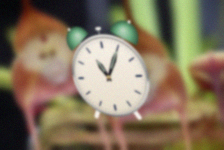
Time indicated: 11:05
